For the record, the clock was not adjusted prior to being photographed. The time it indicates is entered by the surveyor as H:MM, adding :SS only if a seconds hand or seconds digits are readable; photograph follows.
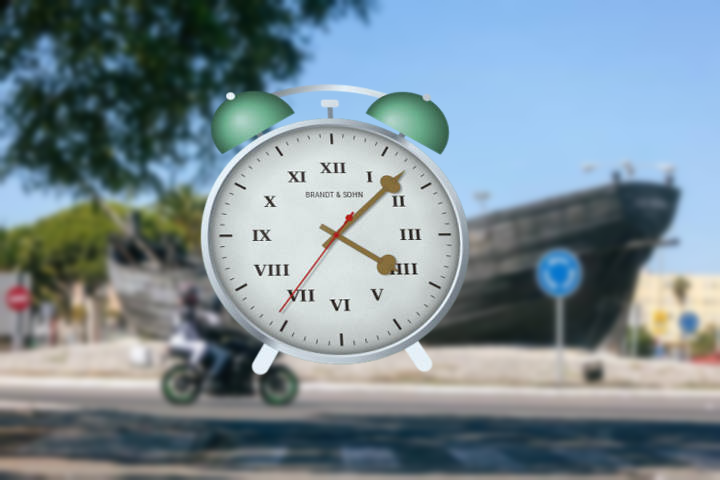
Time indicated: 4:07:36
